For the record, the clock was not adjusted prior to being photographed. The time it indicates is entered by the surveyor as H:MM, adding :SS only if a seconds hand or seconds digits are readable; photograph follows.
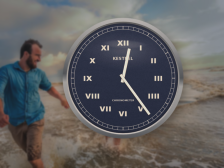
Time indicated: 12:24
